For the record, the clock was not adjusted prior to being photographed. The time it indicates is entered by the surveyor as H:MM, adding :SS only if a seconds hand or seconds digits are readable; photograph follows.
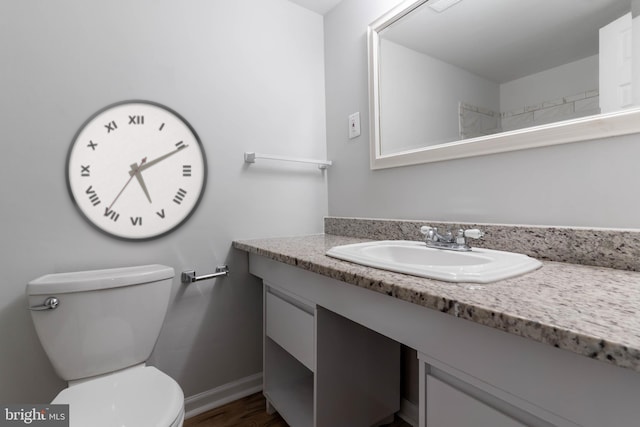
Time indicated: 5:10:36
